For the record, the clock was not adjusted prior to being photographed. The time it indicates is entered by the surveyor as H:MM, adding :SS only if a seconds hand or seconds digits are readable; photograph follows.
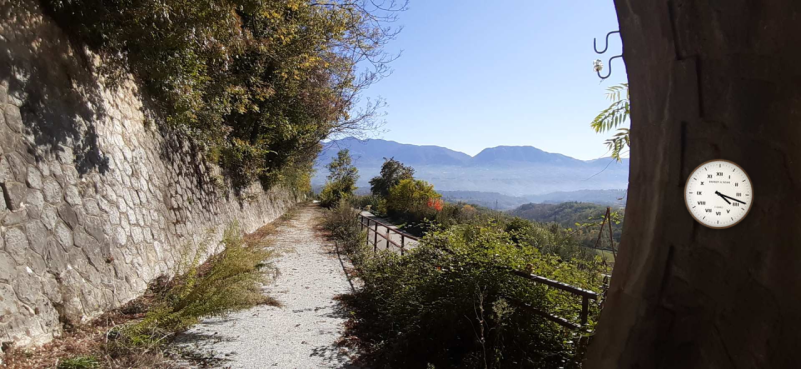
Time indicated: 4:18
